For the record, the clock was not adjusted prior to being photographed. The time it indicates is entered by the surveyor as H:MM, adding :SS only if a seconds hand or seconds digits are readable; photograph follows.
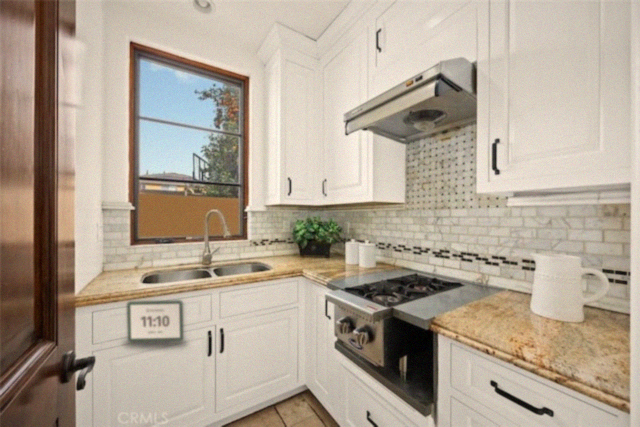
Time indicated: 11:10
